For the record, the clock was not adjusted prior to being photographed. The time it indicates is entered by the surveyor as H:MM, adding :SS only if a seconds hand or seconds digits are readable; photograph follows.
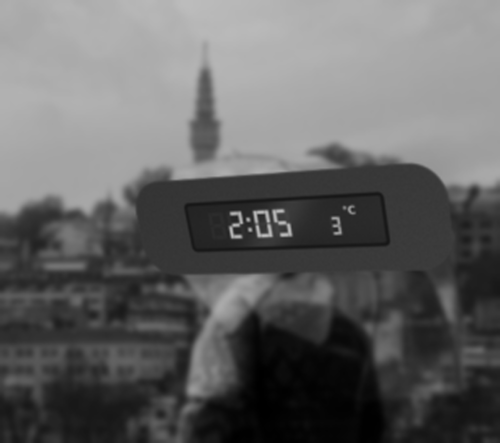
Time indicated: 2:05
